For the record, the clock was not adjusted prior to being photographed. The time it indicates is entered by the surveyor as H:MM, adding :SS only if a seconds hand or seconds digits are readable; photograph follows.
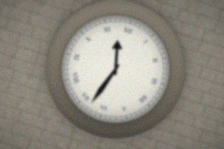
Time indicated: 11:33
